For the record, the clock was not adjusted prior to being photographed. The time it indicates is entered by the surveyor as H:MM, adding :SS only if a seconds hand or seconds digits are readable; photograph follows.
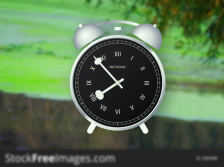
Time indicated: 7:53
